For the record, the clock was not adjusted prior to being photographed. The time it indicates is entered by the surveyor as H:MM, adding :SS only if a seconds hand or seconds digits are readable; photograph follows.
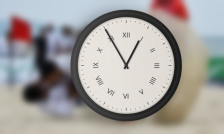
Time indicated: 12:55
